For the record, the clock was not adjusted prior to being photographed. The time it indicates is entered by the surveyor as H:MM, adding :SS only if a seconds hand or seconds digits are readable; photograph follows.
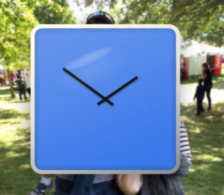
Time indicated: 1:51
